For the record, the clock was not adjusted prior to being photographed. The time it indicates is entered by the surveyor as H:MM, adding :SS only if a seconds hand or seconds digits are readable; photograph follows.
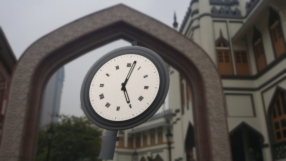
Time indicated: 5:02
